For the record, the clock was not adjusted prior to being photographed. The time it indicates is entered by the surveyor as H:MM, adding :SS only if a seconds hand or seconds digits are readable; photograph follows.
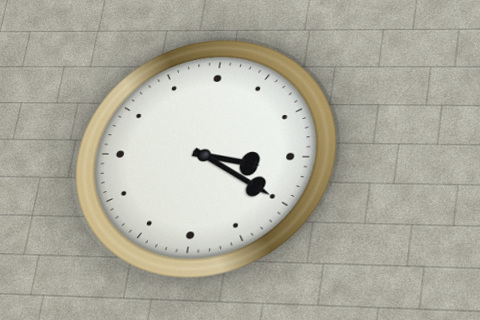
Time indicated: 3:20
